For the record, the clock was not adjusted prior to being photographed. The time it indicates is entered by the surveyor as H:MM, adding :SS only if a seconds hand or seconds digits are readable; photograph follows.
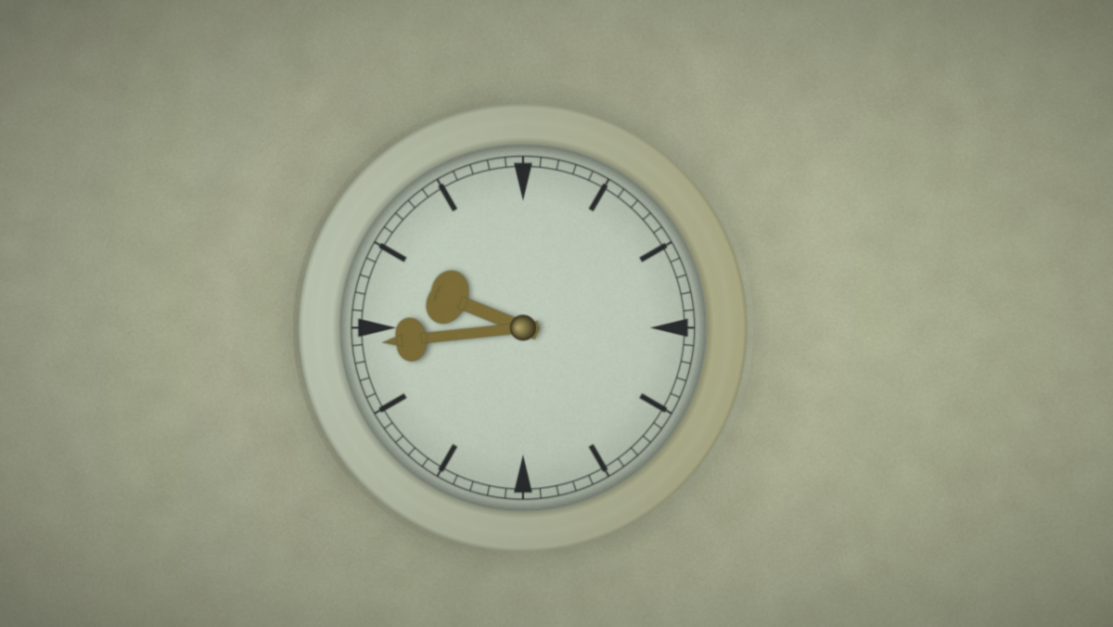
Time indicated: 9:44
